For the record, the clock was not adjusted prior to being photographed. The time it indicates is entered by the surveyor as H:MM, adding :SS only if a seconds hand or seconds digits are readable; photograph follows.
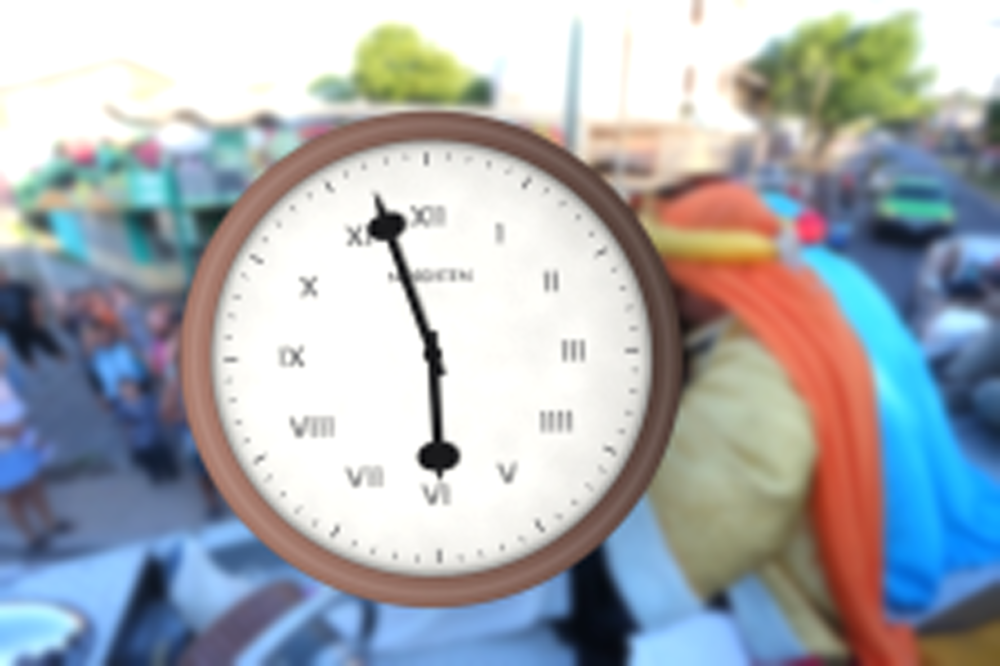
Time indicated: 5:57
